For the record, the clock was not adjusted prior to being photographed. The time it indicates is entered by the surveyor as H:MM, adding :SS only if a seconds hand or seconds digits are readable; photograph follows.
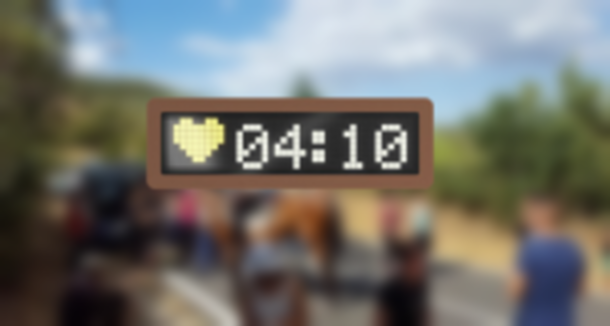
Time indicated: 4:10
